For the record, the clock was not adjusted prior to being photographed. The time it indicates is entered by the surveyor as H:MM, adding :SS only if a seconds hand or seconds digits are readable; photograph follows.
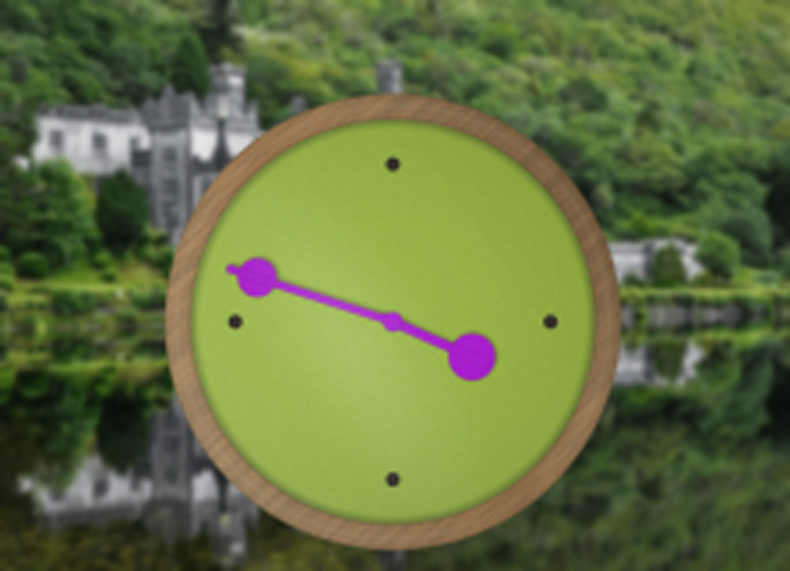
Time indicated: 3:48
